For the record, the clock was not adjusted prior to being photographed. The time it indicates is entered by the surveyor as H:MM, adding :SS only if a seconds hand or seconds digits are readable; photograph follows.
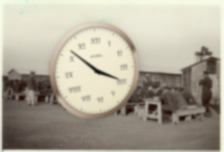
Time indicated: 3:52
